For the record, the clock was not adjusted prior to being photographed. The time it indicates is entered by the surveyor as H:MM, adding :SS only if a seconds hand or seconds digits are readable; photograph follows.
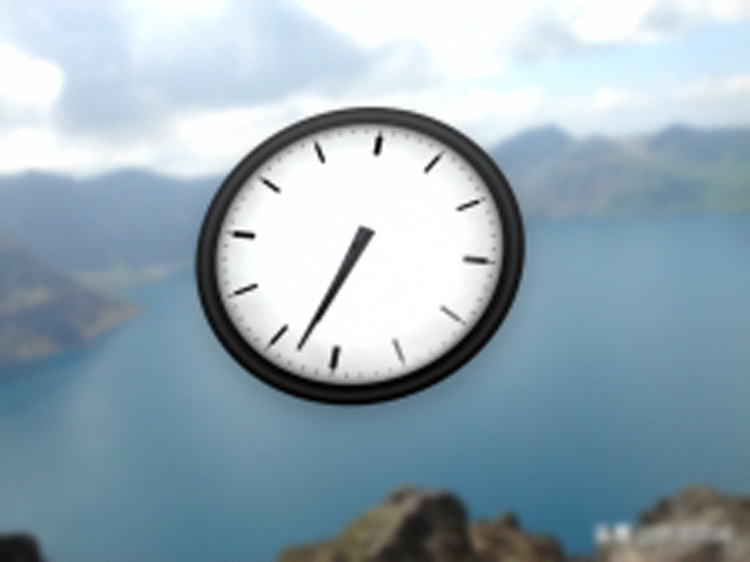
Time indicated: 6:33
